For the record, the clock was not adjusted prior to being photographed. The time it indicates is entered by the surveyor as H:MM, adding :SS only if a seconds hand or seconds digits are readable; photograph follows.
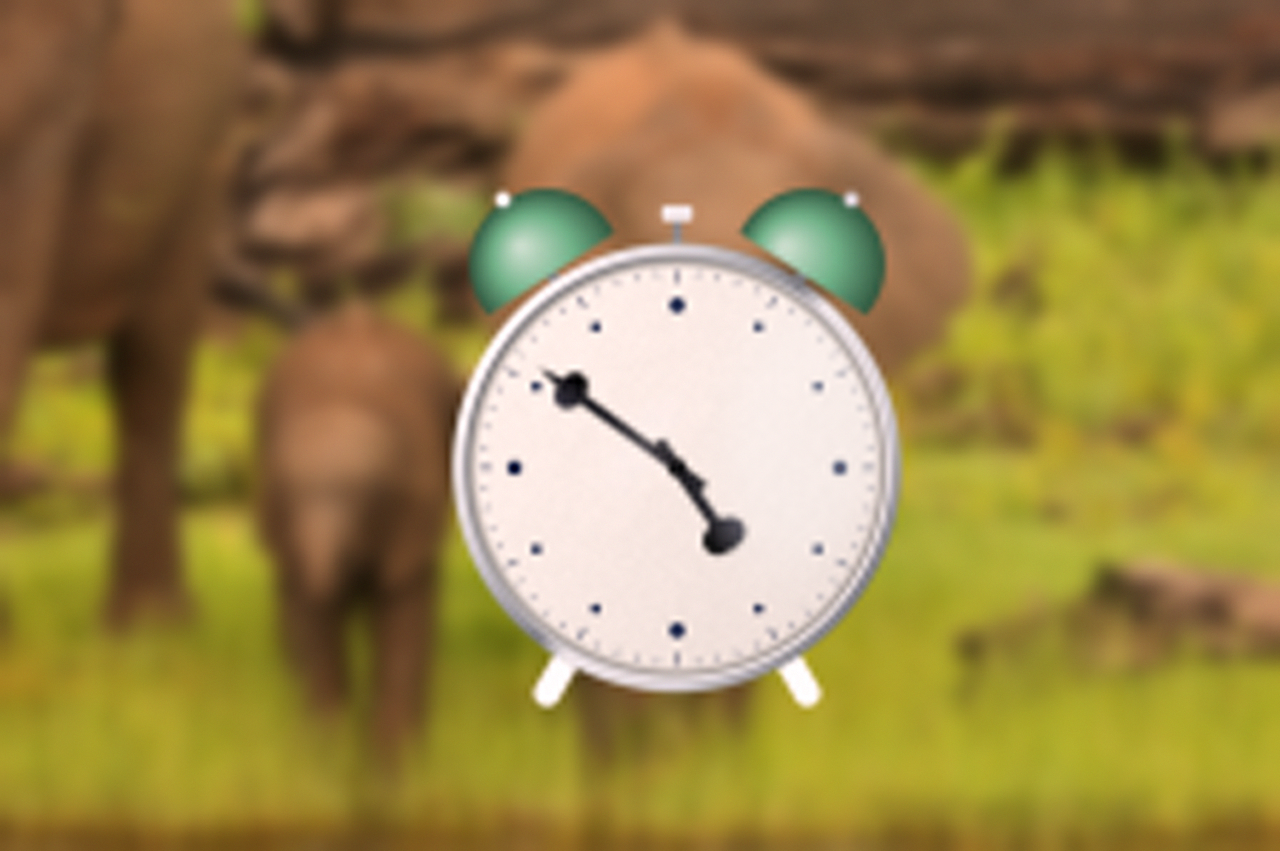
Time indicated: 4:51
